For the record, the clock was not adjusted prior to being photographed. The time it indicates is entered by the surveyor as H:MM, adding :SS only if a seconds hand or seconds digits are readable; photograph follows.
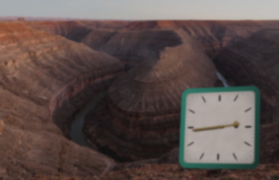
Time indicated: 2:44
